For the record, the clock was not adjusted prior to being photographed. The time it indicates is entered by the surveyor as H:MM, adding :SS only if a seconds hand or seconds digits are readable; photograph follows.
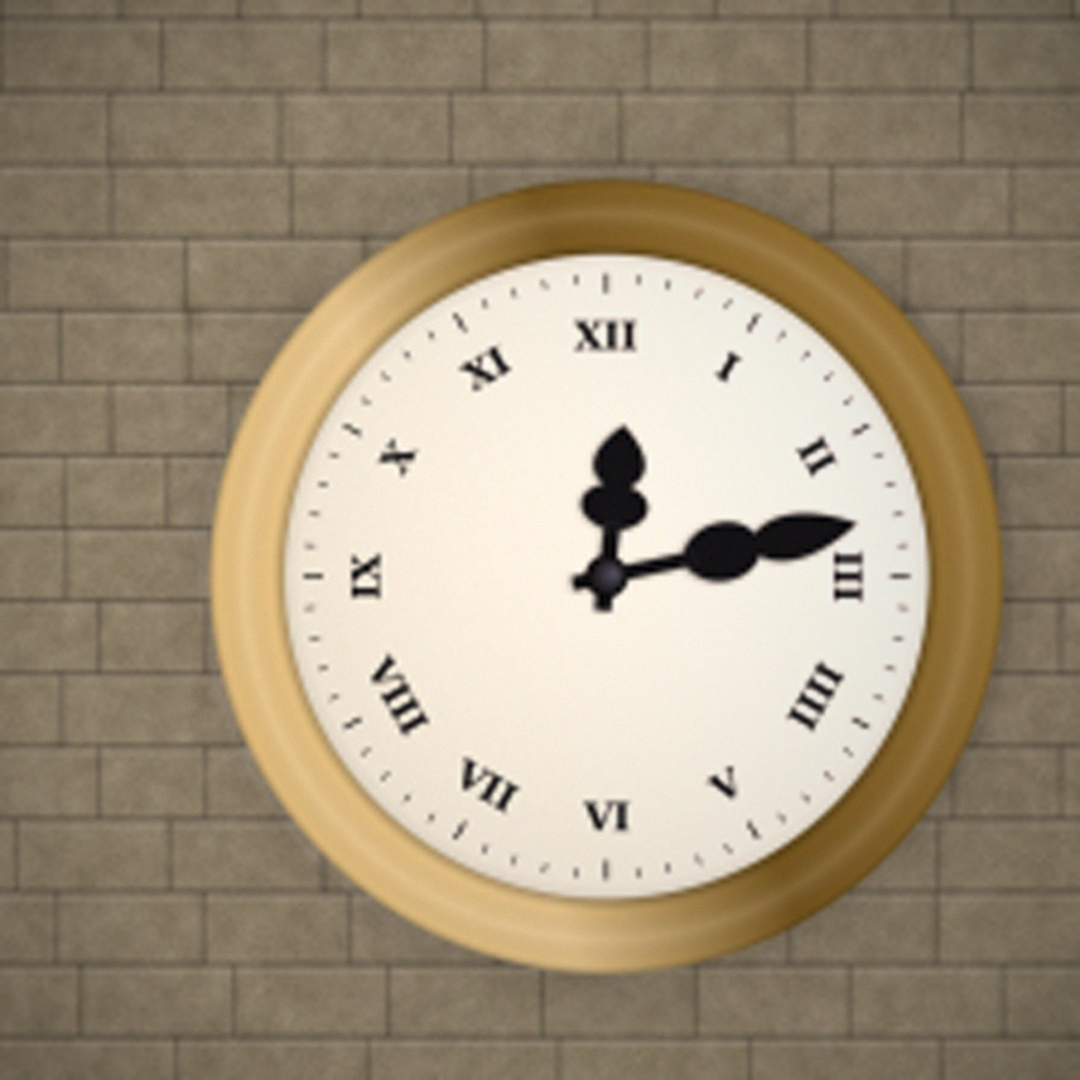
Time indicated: 12:13
